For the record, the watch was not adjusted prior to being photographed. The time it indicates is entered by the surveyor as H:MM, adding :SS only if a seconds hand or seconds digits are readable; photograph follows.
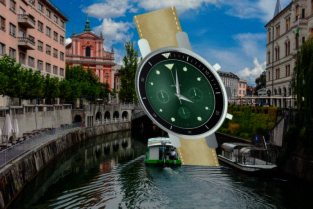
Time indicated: 4:02
